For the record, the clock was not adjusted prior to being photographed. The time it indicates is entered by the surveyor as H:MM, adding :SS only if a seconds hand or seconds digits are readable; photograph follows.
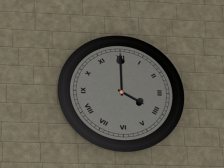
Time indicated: 4:00
